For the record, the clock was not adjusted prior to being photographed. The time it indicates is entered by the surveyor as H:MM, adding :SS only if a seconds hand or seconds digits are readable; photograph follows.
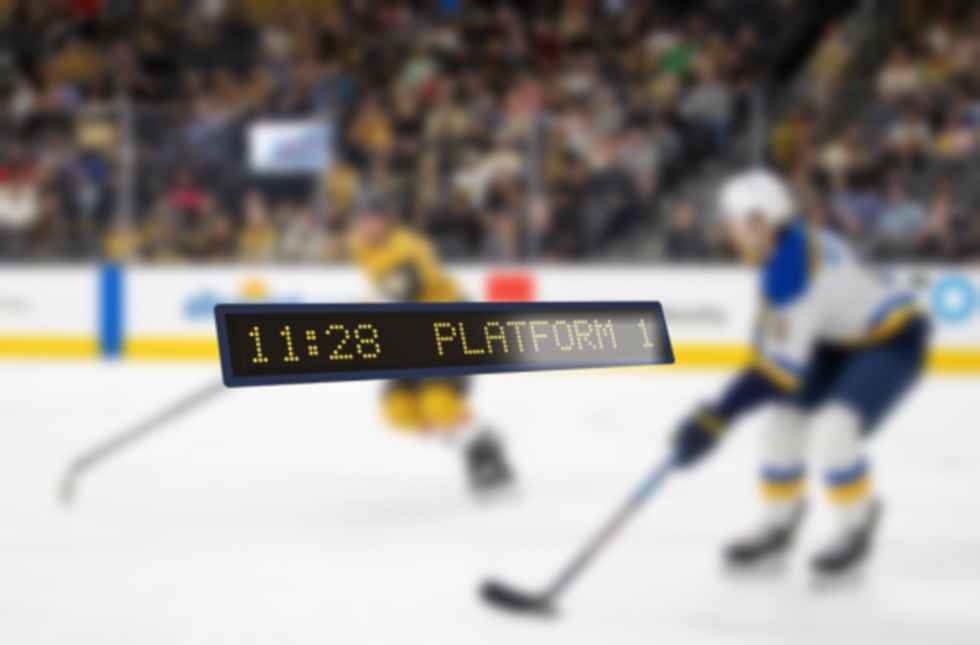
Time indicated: 11:28
